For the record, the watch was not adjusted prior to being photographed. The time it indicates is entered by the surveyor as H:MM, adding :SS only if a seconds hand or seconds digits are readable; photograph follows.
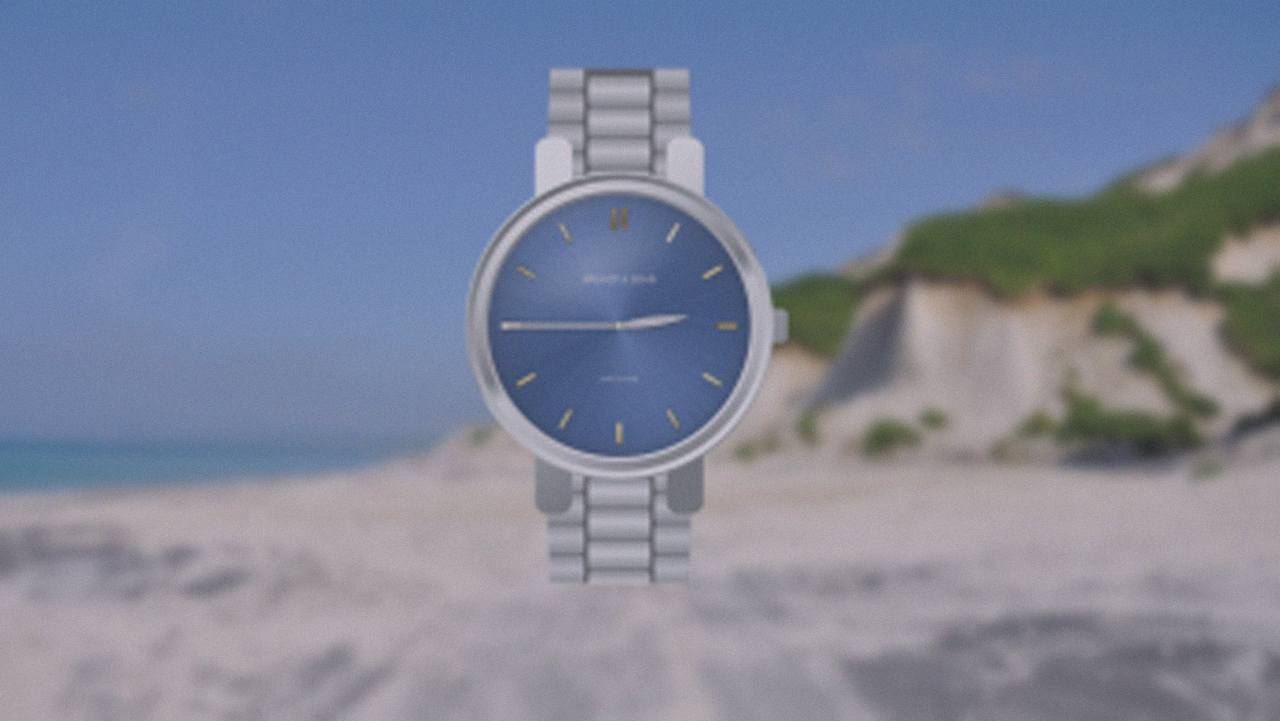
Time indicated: 2:45
